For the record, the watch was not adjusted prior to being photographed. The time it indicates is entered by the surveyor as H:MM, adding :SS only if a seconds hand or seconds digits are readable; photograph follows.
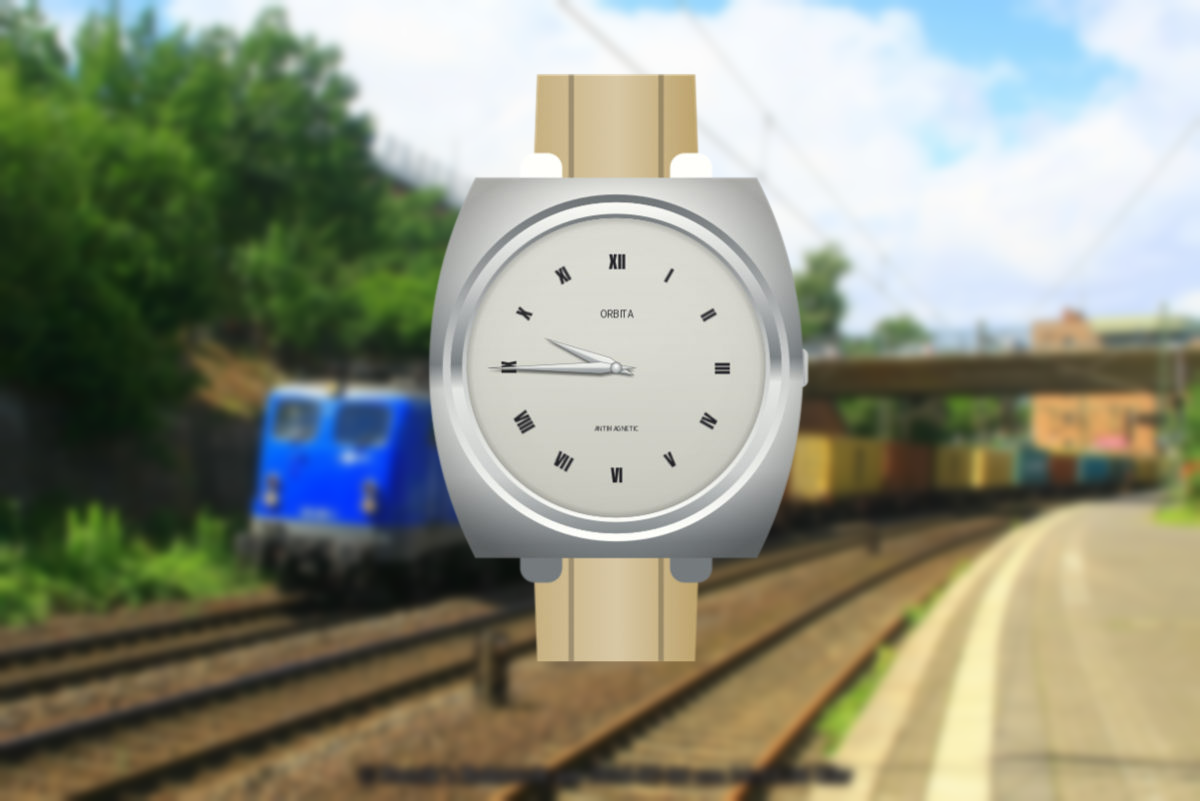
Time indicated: 9:45
